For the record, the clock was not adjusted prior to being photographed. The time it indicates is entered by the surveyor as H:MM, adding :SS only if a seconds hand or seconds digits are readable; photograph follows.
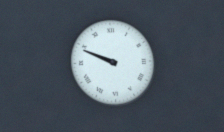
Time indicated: 9:49
